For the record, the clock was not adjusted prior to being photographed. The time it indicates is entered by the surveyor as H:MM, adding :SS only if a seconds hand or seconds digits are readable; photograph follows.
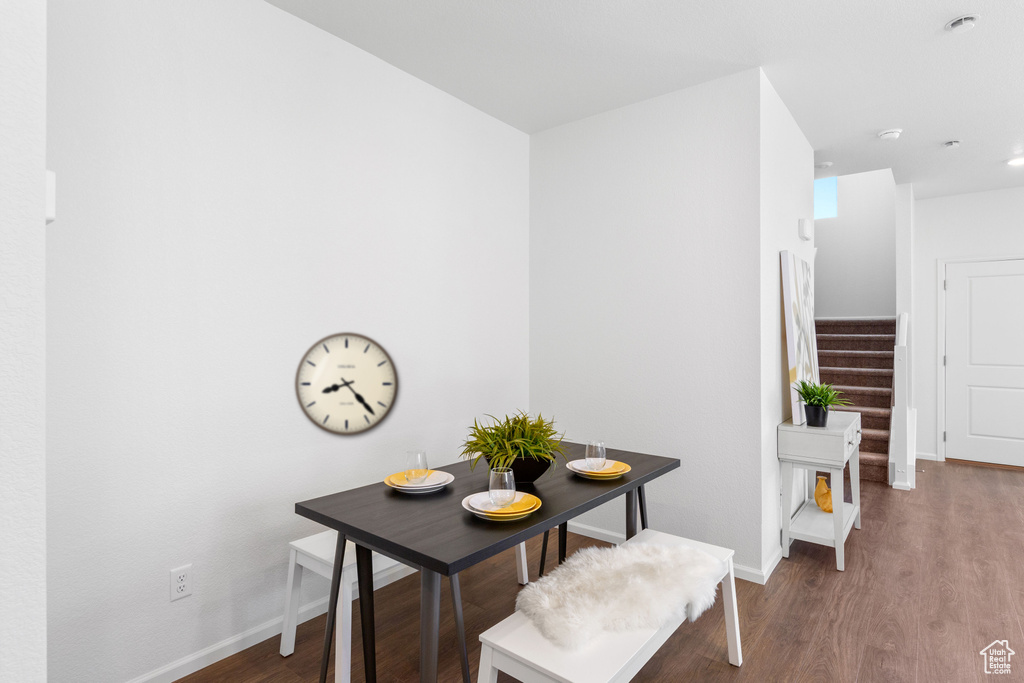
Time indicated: 8:23
